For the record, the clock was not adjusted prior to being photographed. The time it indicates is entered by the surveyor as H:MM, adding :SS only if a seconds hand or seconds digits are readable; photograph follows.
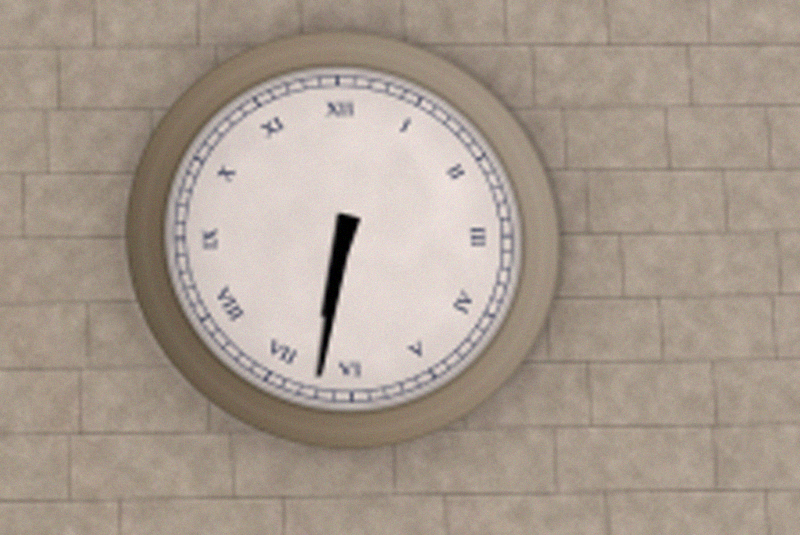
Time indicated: 6:32
